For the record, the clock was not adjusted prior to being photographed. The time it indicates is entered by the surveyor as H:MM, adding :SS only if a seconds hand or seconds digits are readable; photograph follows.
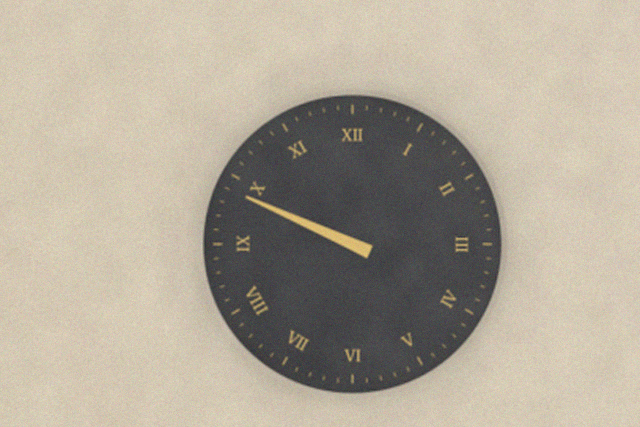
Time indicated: 9:49
